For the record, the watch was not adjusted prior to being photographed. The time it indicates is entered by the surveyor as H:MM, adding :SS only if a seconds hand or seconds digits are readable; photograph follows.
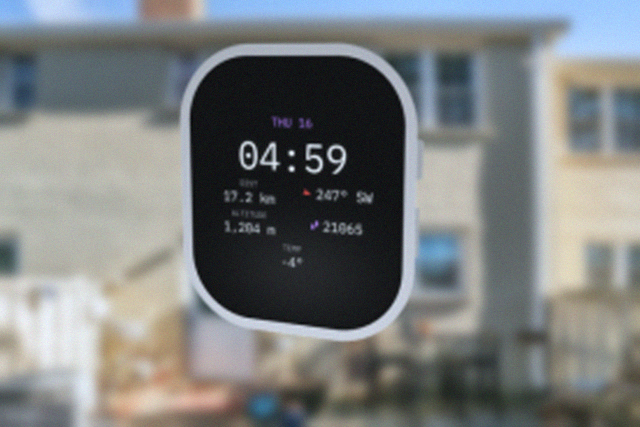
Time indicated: 4:59
